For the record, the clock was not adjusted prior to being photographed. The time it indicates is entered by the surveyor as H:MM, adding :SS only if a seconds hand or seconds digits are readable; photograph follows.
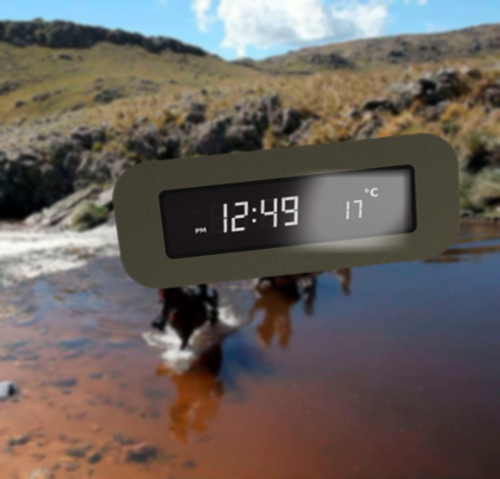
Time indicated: 12:49
